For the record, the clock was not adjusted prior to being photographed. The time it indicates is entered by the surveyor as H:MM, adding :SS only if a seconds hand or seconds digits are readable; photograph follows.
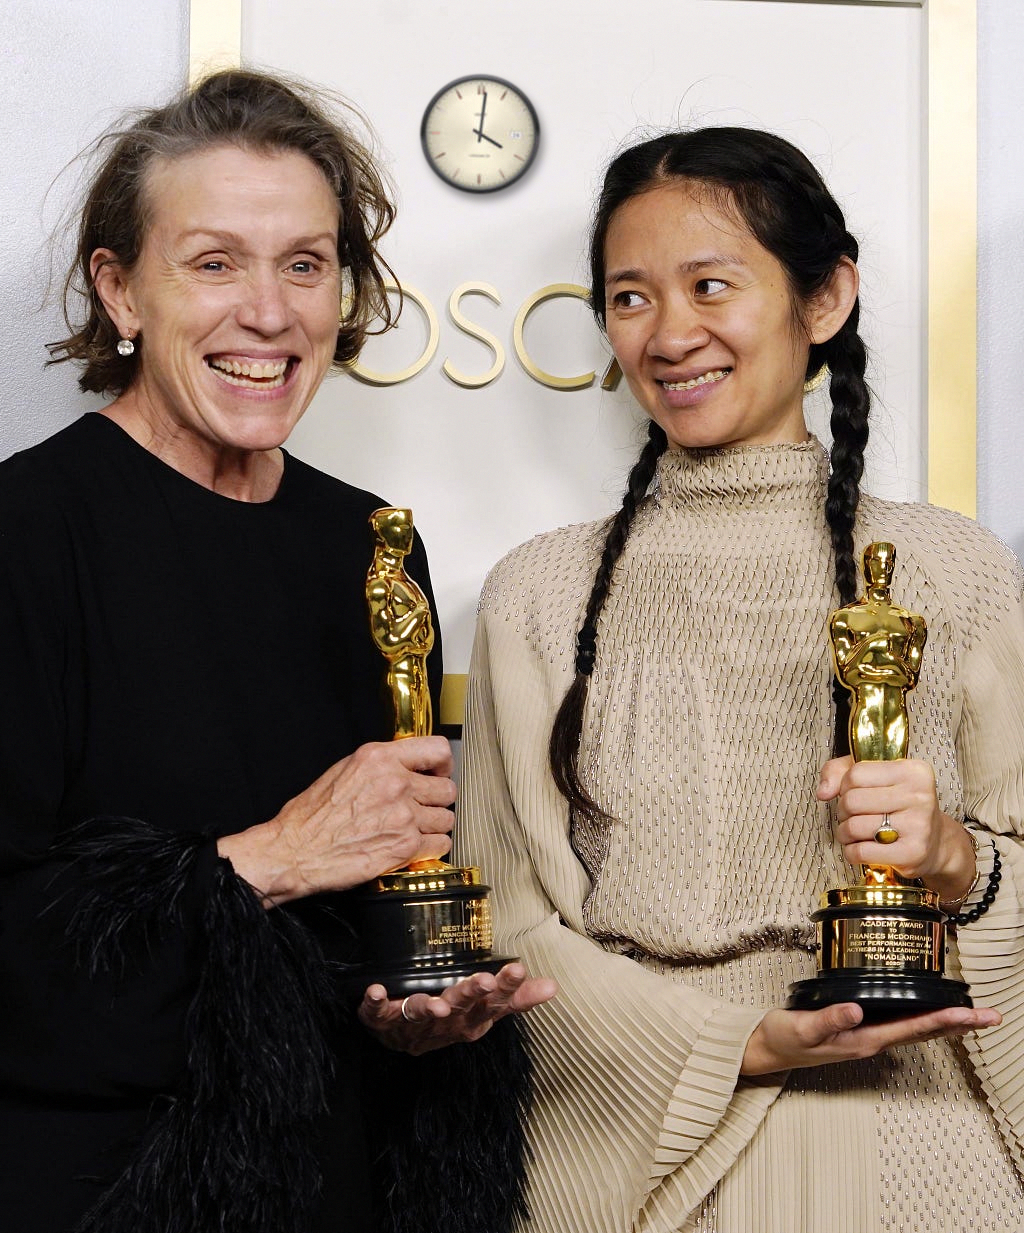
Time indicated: 4:01
